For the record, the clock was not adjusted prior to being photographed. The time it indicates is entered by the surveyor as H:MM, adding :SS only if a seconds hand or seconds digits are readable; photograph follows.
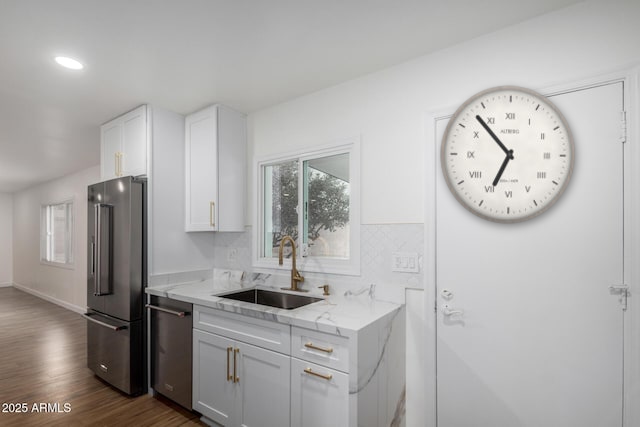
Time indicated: 6:53
